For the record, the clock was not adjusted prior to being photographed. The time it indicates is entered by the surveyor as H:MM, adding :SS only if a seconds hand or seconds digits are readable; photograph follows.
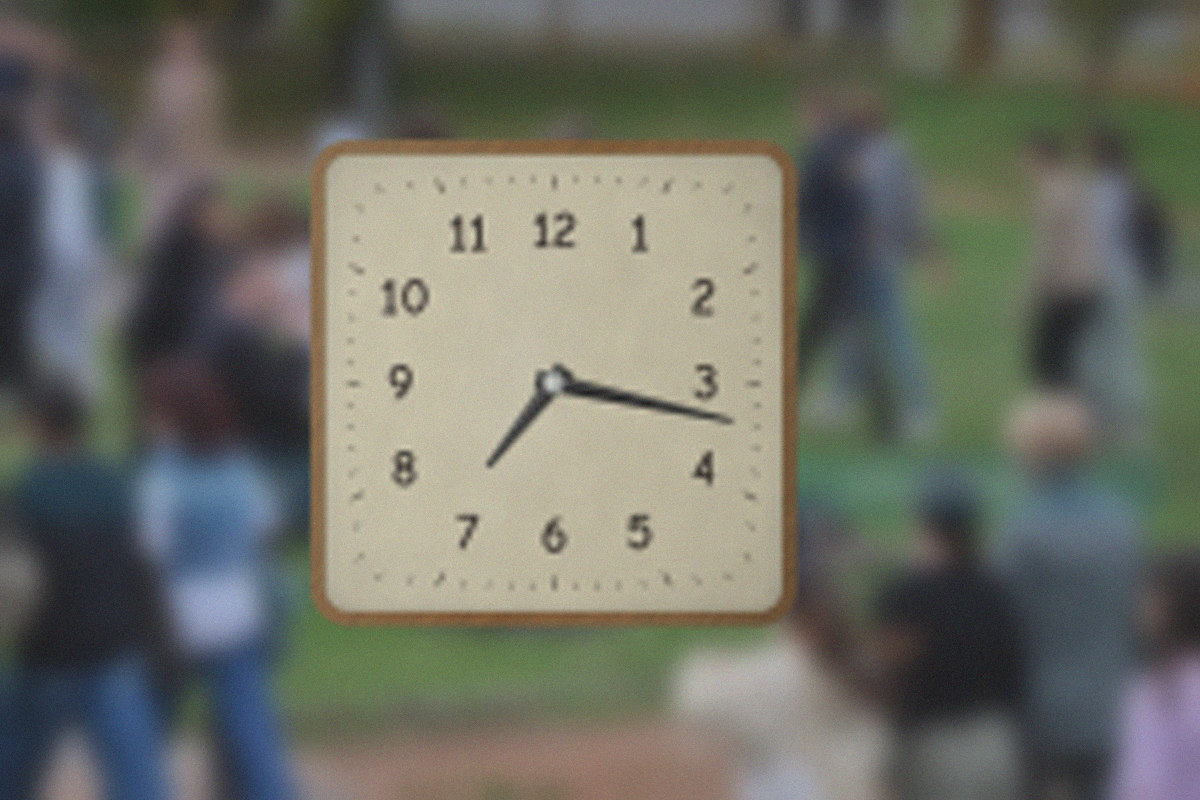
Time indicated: 7:17
